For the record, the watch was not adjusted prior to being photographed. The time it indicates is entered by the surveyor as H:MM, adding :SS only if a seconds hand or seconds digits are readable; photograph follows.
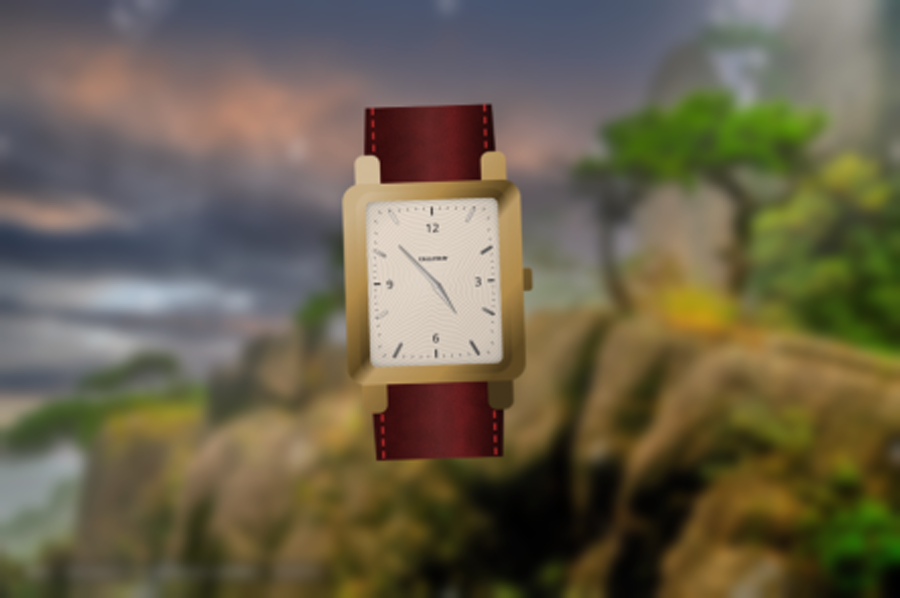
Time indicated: 4:53
